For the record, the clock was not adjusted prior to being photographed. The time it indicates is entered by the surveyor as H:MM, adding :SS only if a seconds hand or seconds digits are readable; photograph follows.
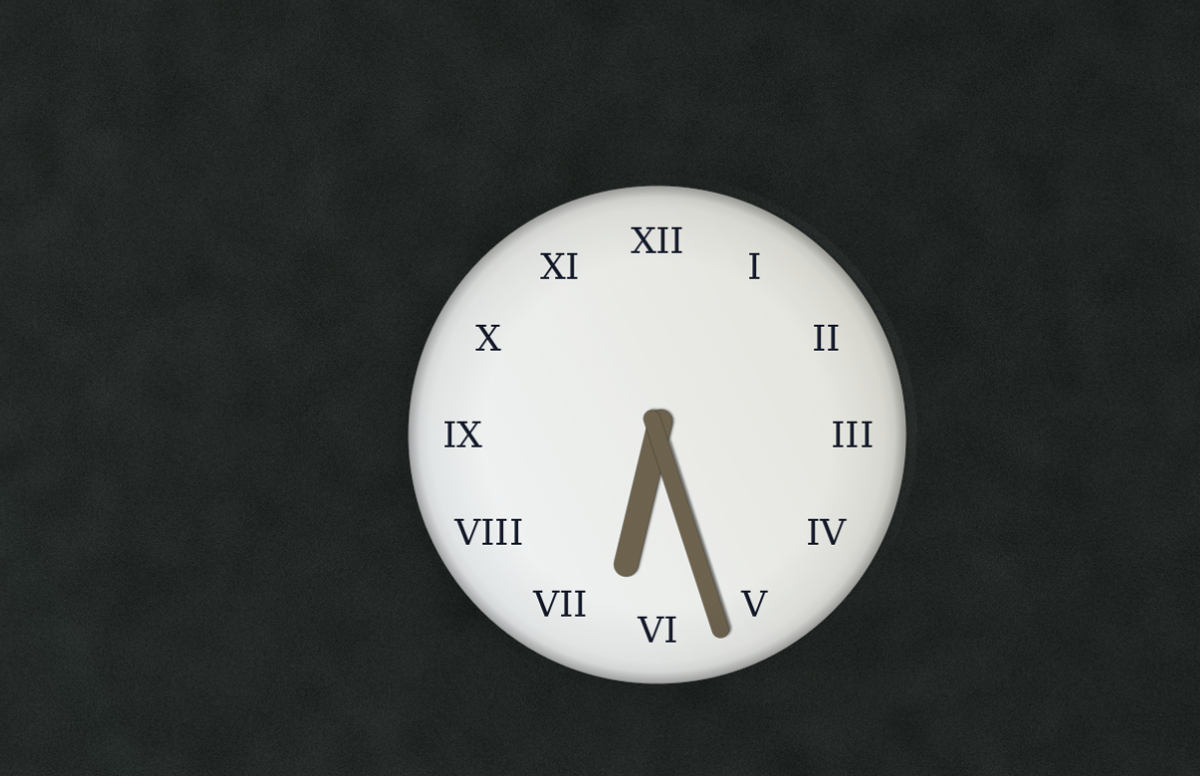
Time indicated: 6:27
